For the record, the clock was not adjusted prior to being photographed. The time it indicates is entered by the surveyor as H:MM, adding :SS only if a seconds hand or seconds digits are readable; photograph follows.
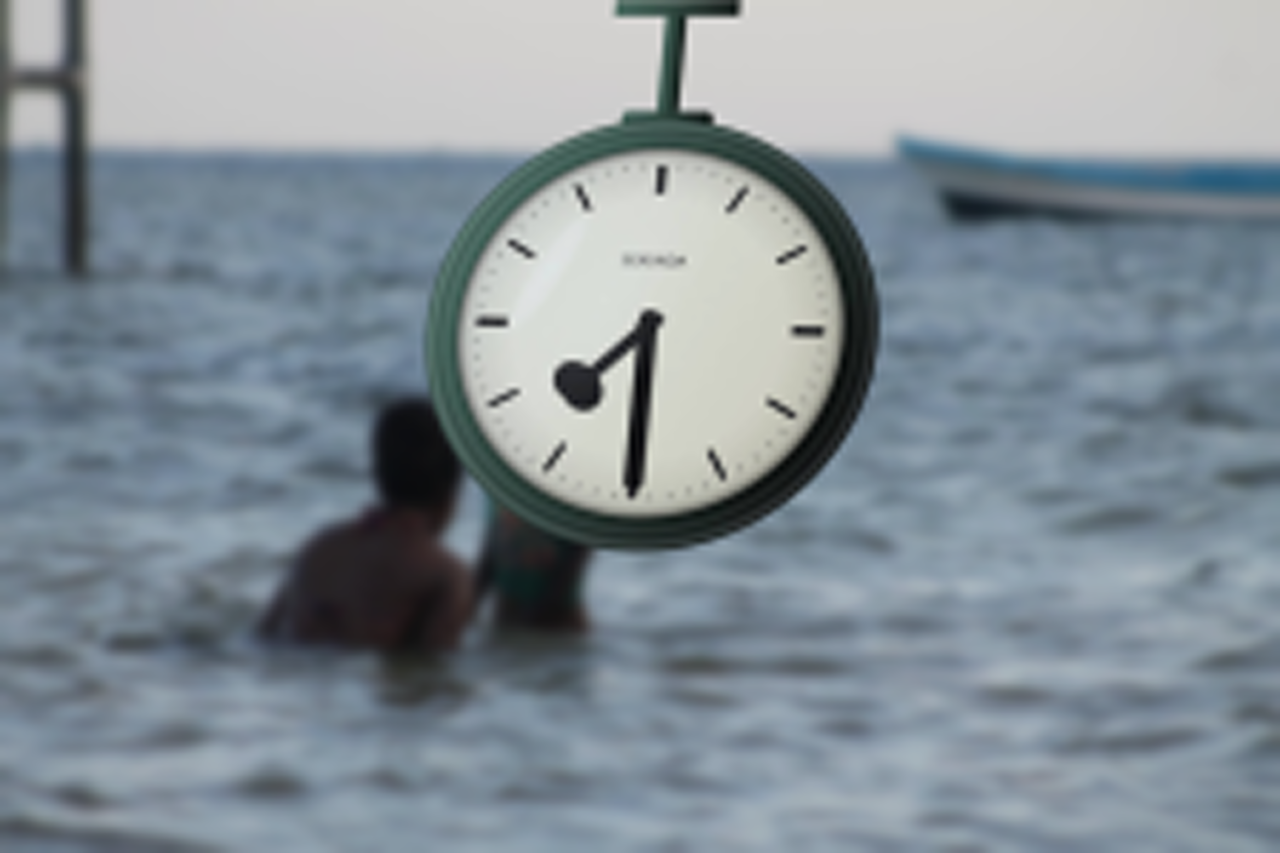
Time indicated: 7:30
